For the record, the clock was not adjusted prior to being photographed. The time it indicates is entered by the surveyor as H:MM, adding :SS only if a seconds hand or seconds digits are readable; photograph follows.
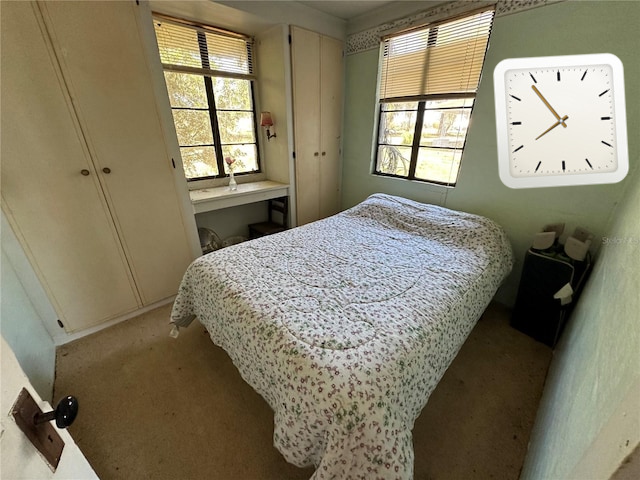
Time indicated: 7:54
